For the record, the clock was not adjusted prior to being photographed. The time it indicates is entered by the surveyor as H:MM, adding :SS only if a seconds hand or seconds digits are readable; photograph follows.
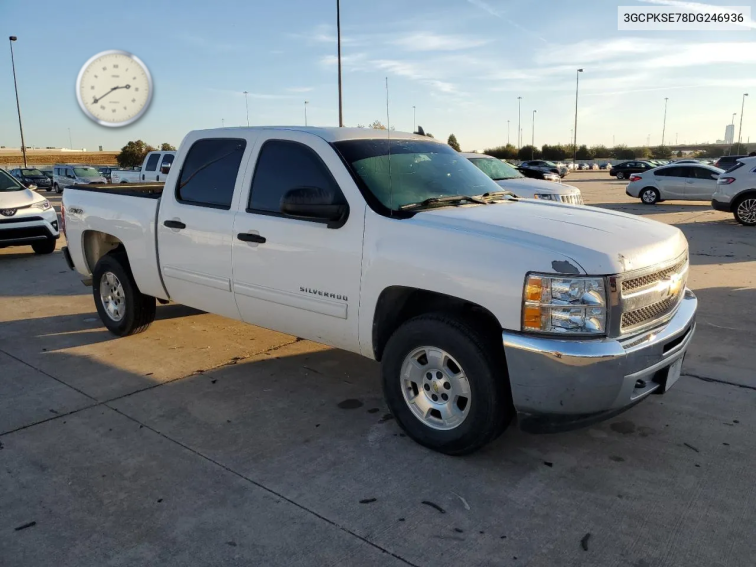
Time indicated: 2:39
